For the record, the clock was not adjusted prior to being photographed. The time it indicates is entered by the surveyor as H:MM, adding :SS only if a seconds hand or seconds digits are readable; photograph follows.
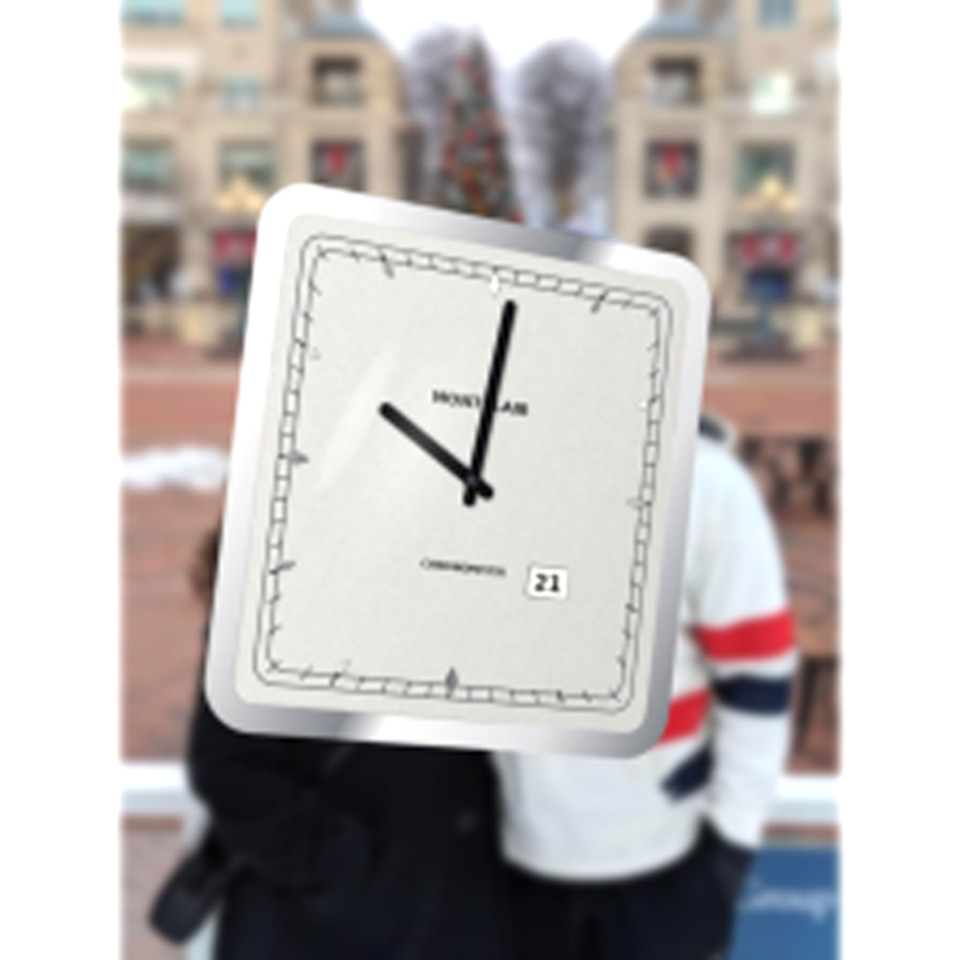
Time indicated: 10:01
